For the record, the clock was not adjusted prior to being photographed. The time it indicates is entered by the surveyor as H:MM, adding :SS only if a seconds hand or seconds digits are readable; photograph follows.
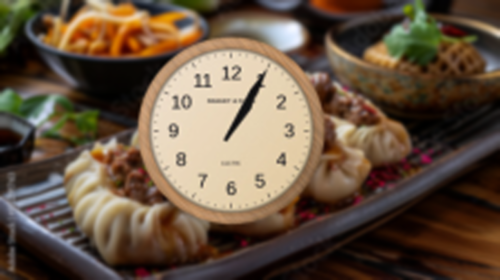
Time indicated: 1:05
